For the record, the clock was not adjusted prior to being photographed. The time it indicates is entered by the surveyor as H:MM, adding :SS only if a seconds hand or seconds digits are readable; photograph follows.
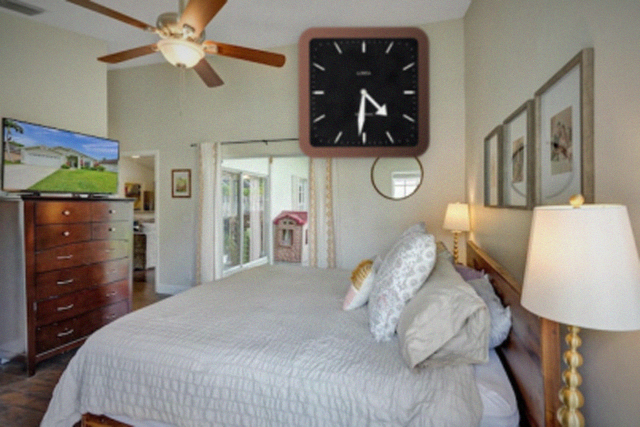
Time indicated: 4:31
